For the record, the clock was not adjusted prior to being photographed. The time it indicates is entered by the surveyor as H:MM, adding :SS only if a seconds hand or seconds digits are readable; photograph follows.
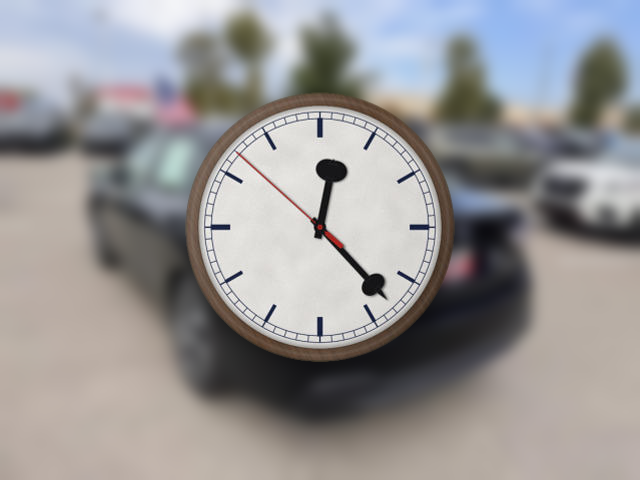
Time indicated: 12:22:52
